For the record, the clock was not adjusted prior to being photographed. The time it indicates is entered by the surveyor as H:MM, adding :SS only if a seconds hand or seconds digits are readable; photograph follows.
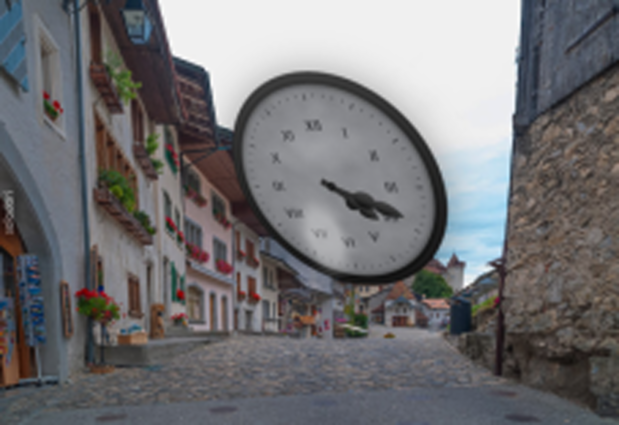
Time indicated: 4:19
